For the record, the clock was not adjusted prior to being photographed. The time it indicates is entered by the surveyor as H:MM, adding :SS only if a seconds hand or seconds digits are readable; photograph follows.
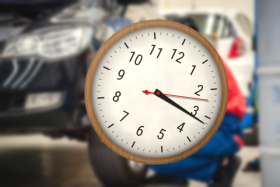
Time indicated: 3:16:12
